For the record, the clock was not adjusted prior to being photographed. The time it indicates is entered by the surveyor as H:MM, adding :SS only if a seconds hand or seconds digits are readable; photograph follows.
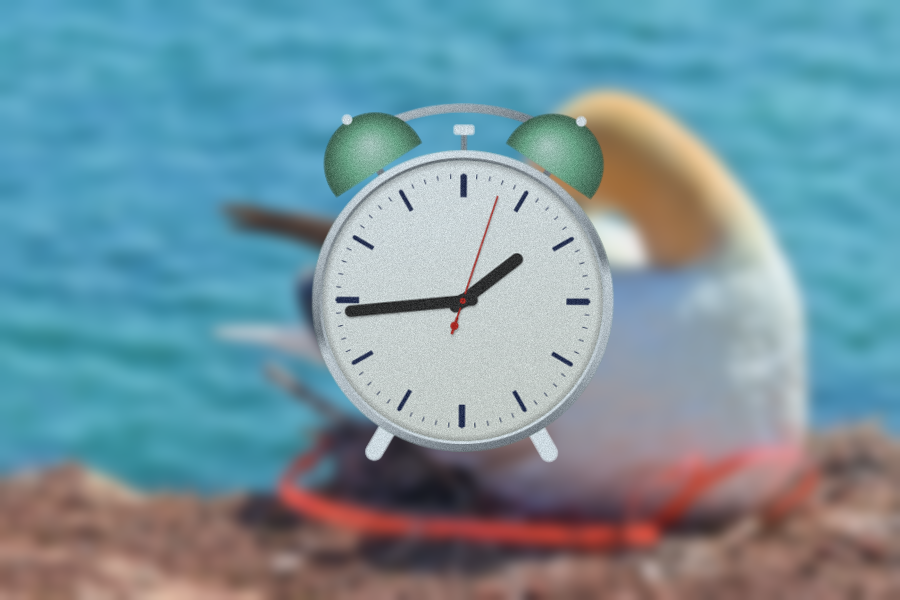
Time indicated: 1:44:03
